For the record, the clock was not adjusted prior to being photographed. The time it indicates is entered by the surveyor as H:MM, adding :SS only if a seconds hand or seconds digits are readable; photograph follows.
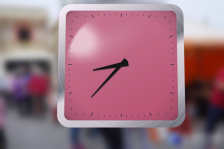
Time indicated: 8:37
